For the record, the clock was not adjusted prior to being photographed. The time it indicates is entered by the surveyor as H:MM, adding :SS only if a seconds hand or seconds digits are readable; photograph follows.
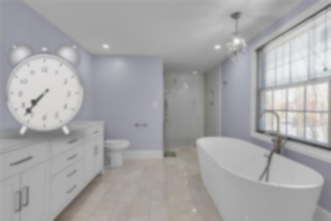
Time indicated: 7:37
